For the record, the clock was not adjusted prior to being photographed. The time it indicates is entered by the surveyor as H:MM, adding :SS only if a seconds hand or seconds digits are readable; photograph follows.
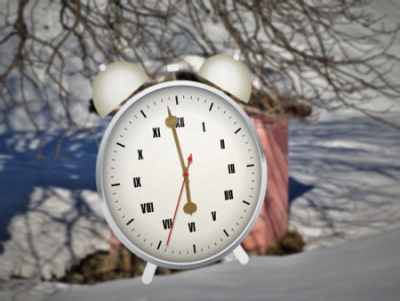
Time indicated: 5:58:34
